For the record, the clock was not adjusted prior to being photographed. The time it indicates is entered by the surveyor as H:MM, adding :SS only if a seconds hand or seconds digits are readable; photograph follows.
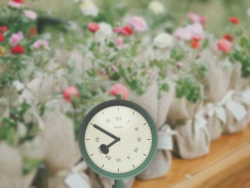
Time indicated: 7:50
